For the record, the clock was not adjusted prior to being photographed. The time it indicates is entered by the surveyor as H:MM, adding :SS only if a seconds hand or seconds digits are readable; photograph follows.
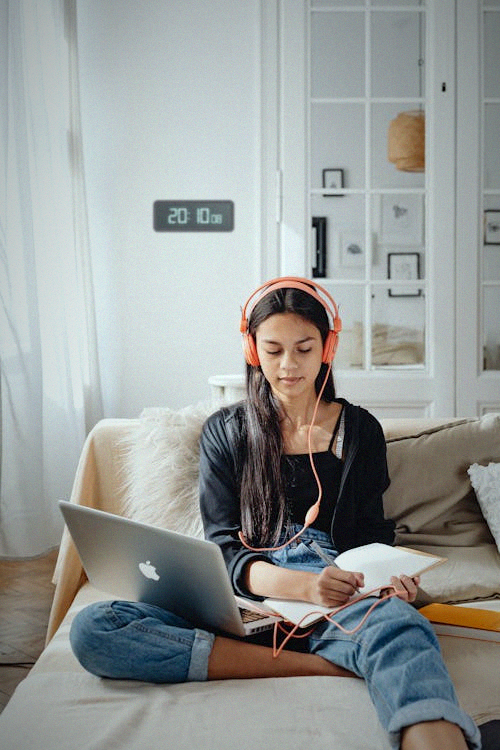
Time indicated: 20:10
